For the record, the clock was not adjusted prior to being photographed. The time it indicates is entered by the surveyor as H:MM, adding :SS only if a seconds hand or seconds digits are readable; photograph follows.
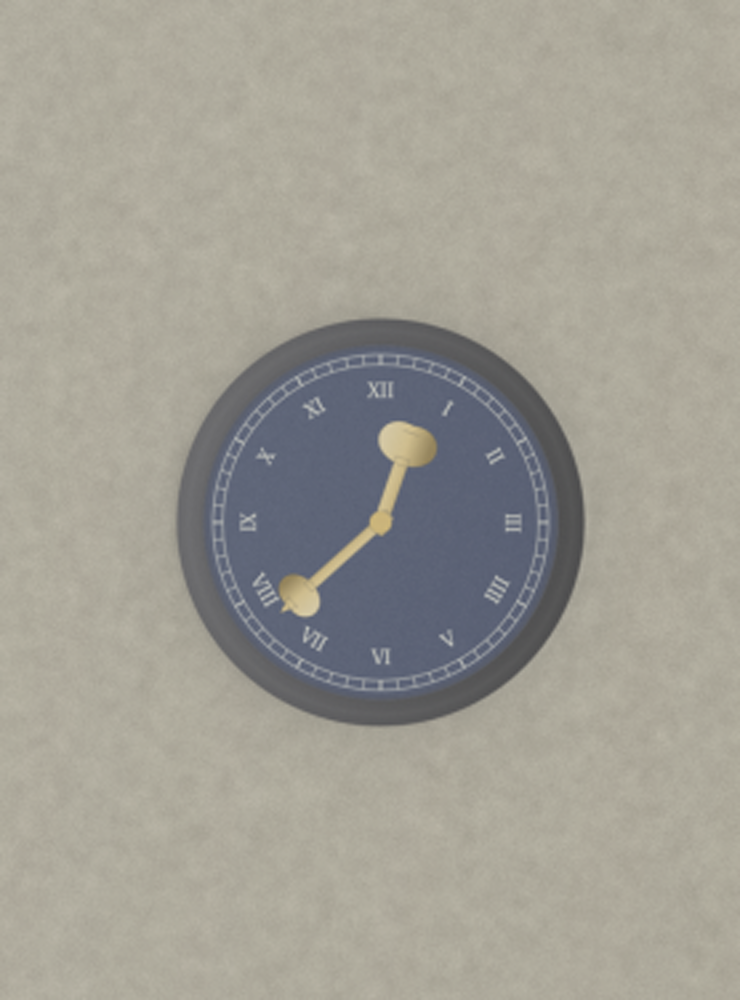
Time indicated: 12:38
